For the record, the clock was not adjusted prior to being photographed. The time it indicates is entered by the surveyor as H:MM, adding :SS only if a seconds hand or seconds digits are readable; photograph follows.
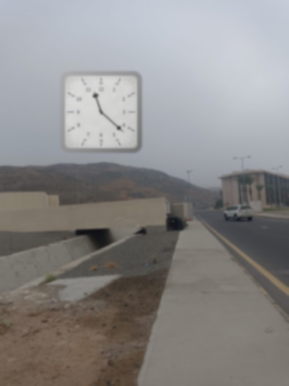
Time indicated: 11:22
